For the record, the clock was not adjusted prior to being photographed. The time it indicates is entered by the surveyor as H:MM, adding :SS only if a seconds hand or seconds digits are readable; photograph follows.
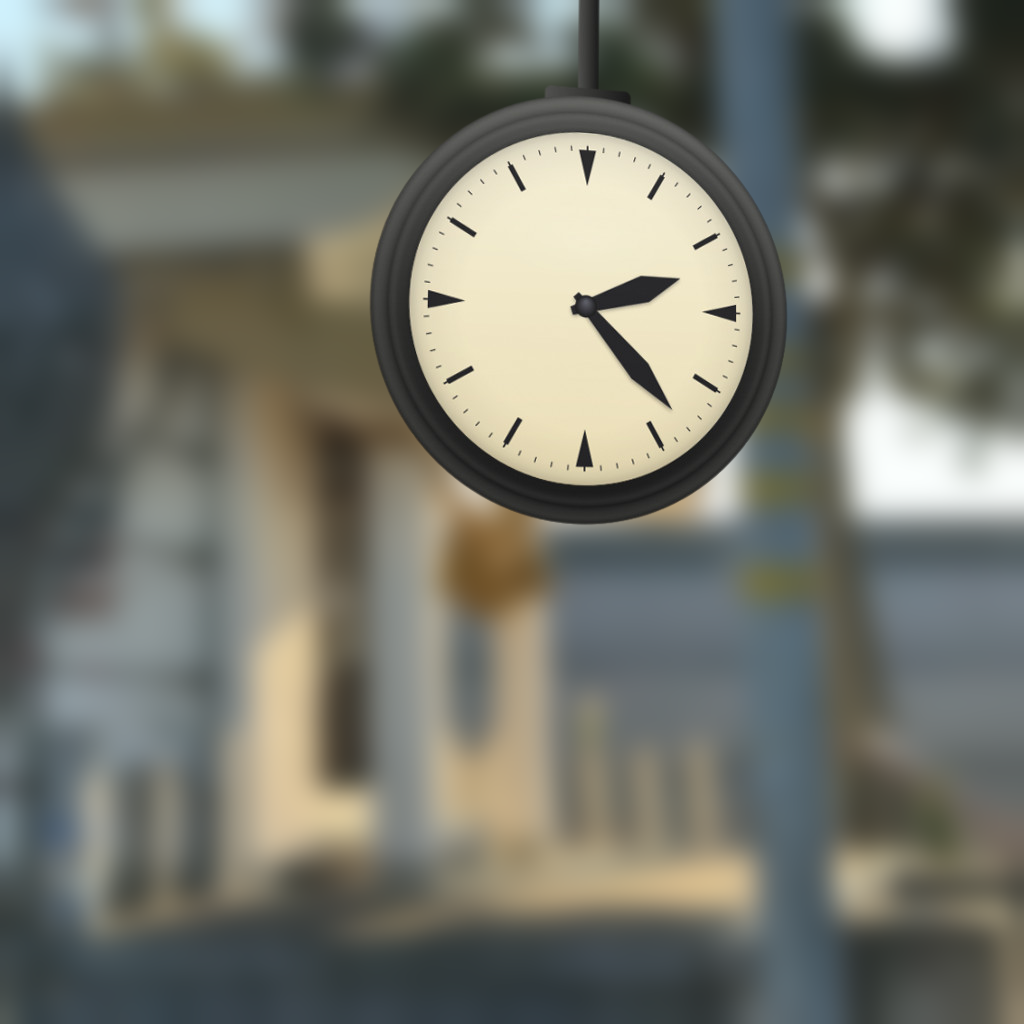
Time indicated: 2:23
